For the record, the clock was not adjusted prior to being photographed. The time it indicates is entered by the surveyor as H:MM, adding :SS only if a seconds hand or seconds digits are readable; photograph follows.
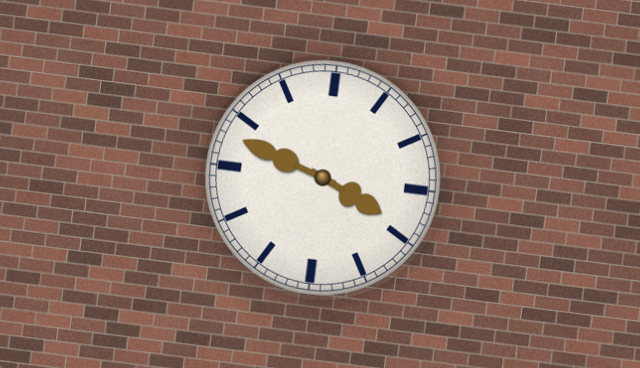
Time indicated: 3:48
